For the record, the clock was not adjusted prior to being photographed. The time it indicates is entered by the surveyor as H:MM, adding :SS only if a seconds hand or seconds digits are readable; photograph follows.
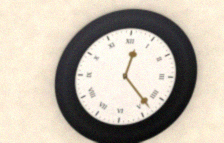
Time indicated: 12:23
